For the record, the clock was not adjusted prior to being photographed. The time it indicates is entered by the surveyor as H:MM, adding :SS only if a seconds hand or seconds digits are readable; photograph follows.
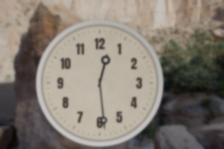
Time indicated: 12:29
